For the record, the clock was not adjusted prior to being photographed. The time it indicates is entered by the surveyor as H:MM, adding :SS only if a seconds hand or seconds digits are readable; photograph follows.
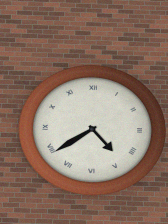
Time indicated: 4:39
